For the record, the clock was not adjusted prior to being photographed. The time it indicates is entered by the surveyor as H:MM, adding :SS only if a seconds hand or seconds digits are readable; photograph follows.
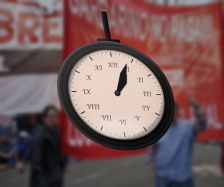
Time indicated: 1:04
